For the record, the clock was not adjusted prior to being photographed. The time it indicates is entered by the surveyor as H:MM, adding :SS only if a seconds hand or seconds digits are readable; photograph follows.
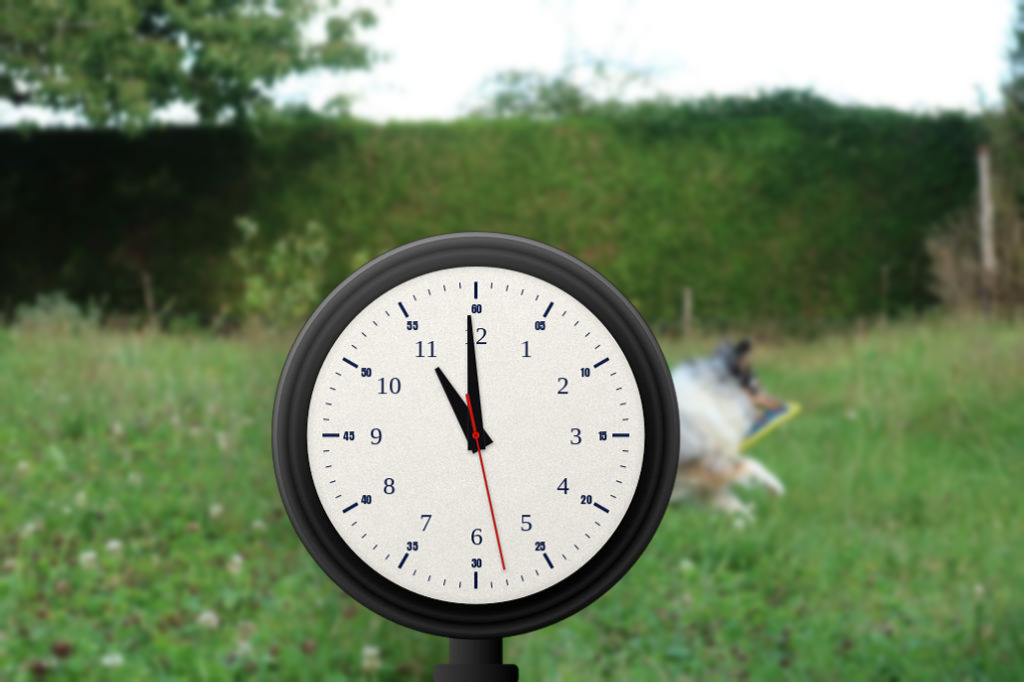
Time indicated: 10:59:28
